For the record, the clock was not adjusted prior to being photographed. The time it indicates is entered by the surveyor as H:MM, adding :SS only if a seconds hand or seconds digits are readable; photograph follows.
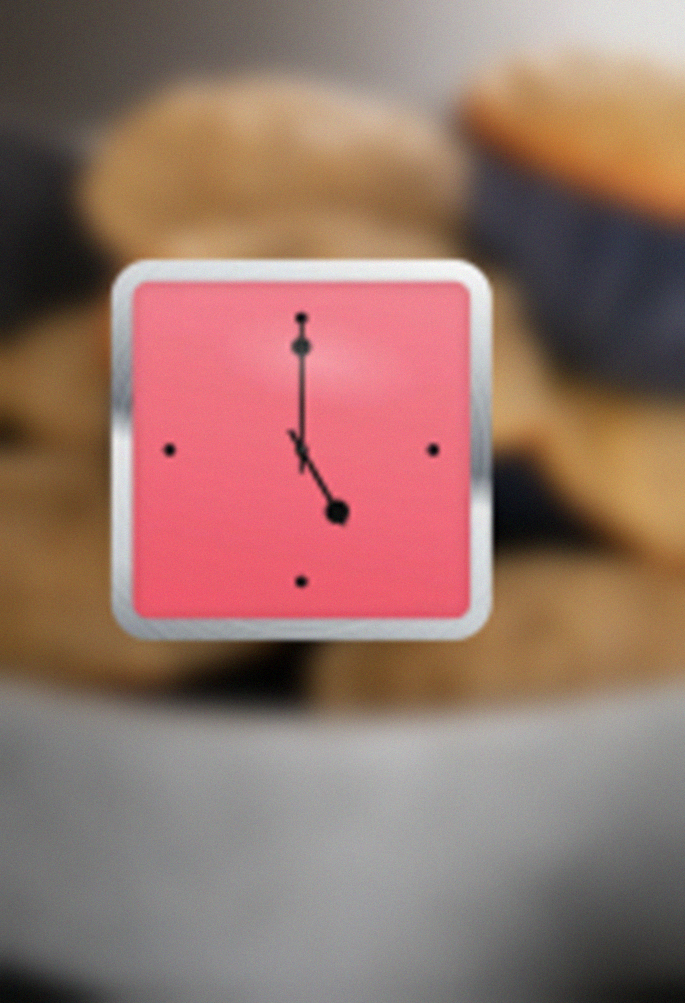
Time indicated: 5:00
